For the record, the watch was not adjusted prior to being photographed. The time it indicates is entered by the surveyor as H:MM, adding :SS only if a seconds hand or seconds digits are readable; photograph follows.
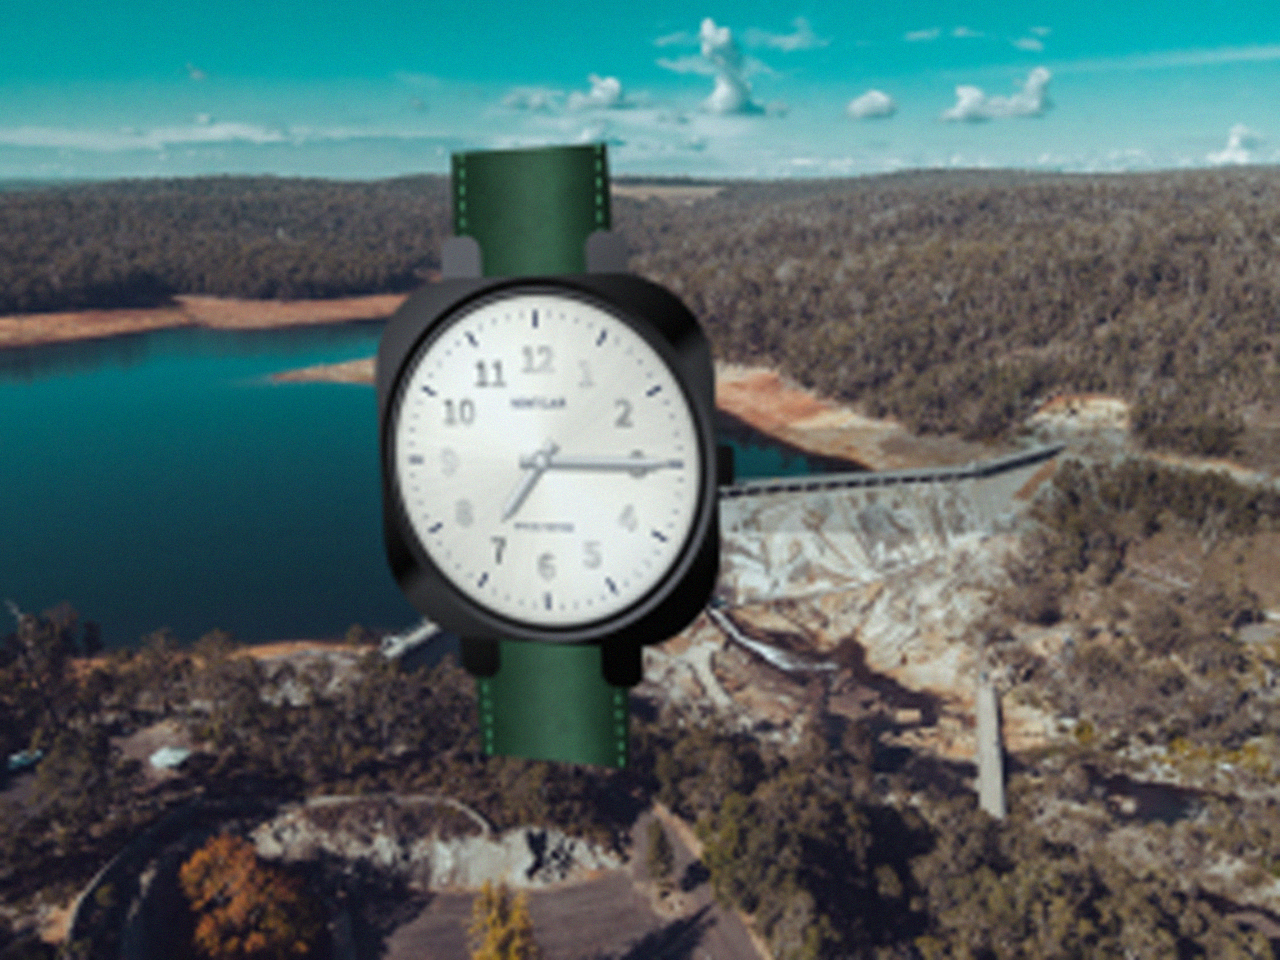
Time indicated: 7:15
